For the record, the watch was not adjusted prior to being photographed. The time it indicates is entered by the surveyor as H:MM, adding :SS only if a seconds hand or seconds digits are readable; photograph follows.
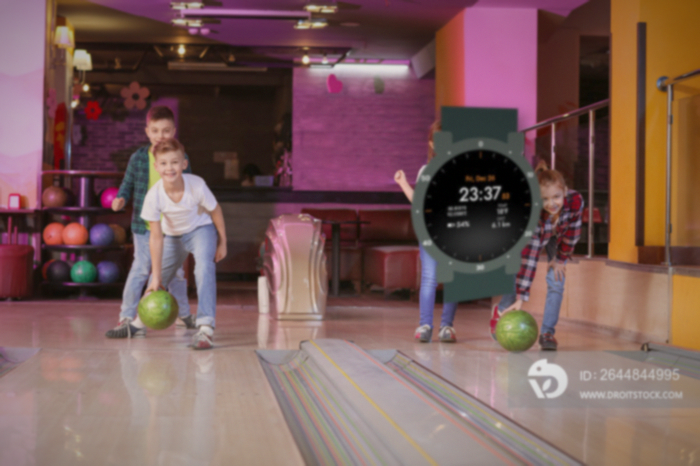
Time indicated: 23:37
